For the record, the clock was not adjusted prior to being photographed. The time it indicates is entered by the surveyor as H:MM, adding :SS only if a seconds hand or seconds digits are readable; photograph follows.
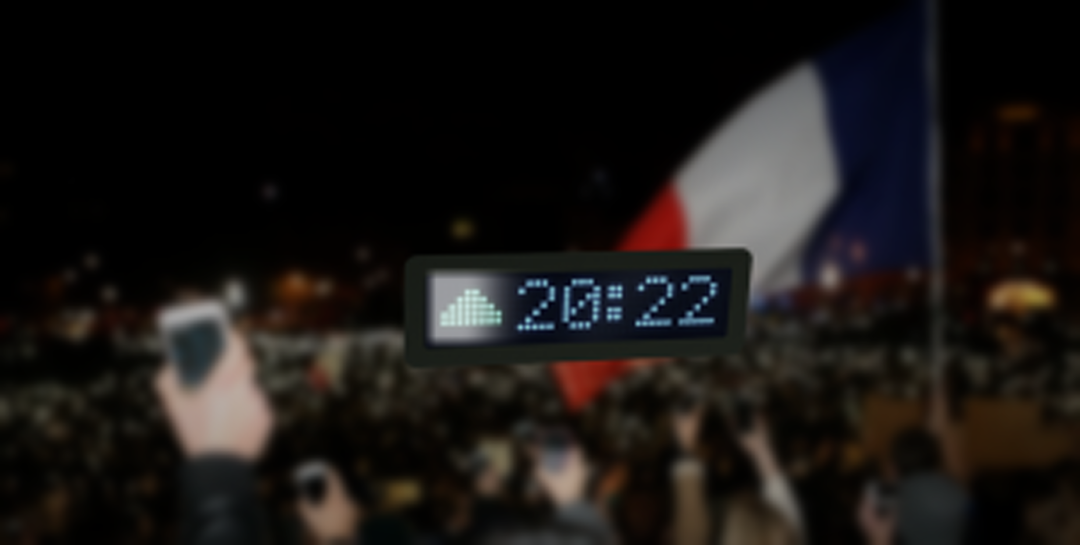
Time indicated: 20:22
